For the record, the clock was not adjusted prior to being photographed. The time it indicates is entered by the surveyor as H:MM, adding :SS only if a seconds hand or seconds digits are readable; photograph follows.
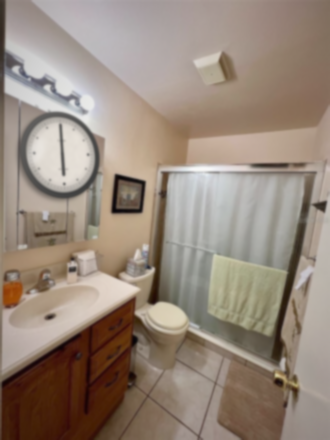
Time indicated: 6:00
